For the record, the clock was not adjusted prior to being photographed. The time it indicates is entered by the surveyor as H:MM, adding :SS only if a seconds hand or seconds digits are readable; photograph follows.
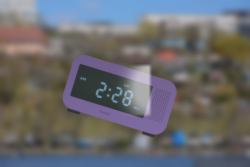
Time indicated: 2:28
